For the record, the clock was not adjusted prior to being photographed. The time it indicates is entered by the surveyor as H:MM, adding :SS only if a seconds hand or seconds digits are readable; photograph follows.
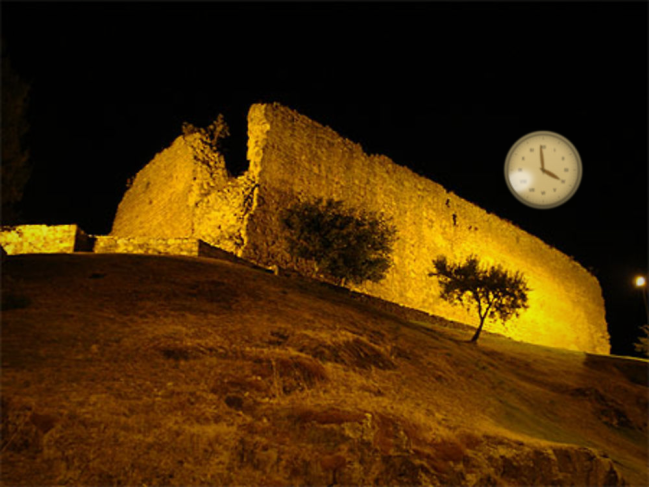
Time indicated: 3:59
